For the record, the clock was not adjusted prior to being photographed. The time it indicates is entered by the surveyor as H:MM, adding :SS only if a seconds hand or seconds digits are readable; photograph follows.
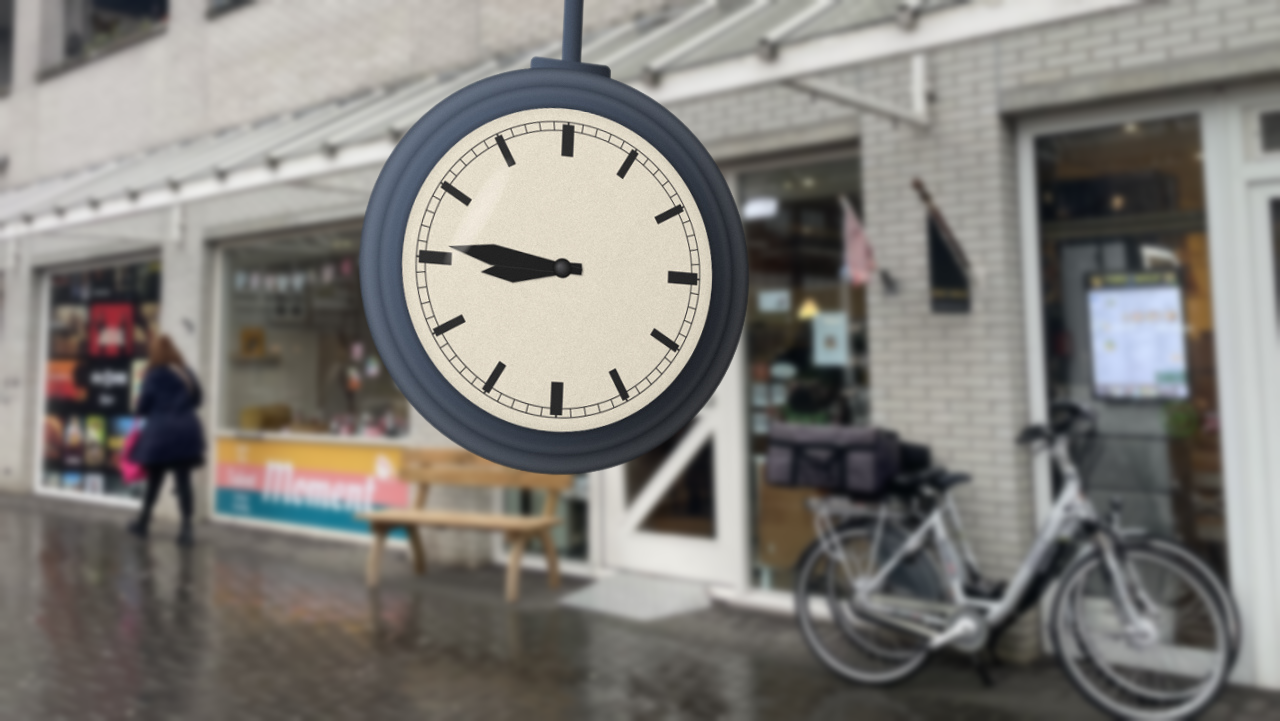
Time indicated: 8:46
